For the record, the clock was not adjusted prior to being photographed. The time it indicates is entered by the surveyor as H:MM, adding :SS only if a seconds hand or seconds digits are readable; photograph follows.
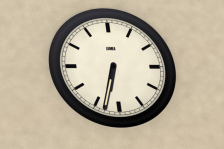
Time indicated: 6:33
